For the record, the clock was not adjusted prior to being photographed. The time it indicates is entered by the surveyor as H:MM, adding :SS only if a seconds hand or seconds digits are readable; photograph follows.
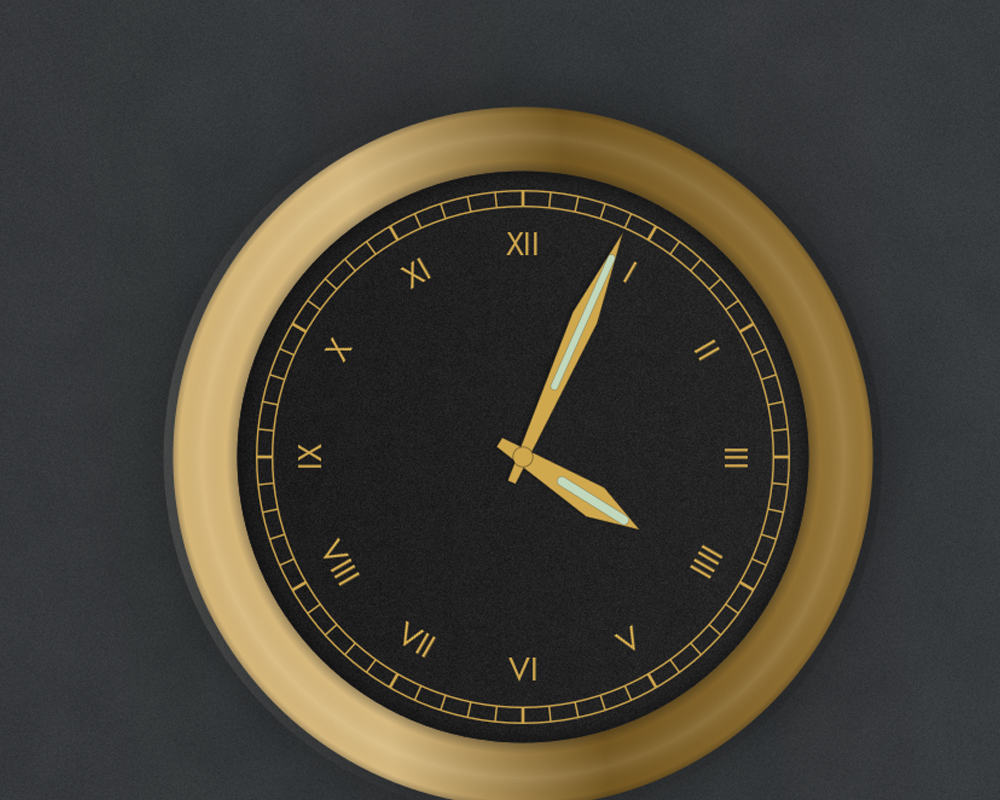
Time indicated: 4:04
